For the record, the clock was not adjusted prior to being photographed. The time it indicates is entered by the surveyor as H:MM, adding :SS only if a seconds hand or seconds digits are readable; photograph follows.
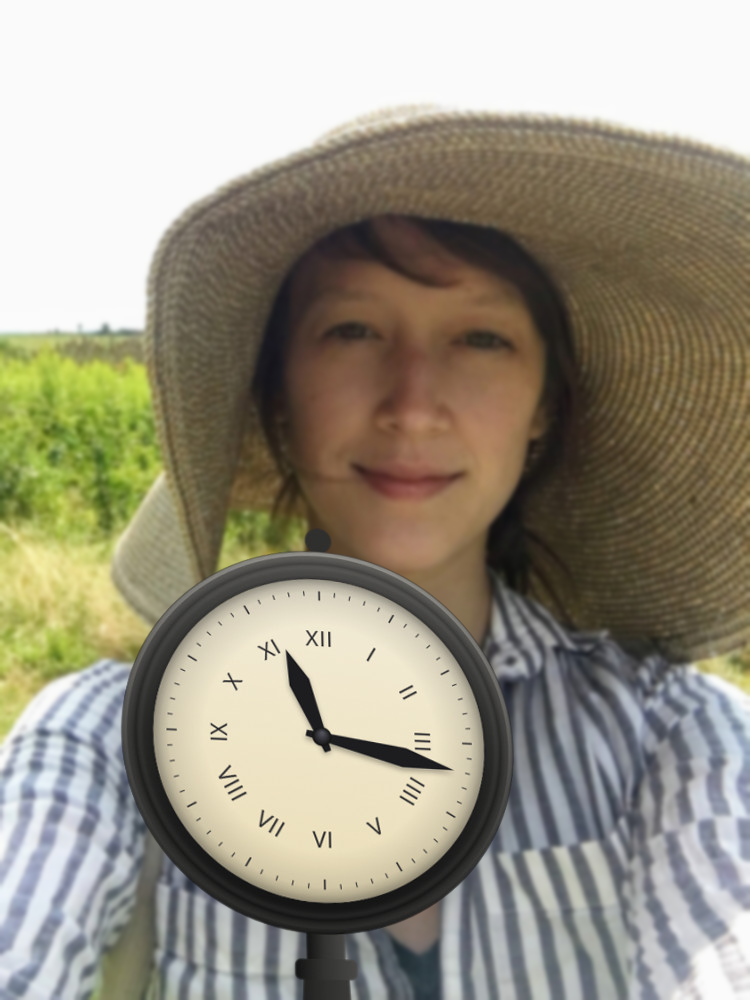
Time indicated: 11:17
